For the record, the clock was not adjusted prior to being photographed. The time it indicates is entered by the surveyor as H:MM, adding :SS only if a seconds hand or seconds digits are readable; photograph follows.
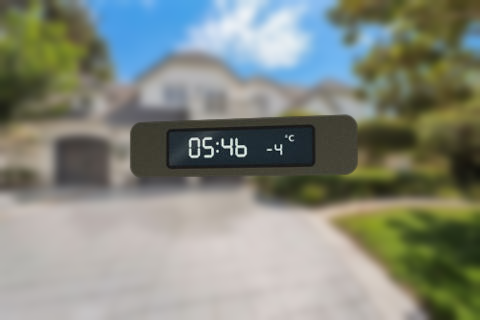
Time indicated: 5:46
